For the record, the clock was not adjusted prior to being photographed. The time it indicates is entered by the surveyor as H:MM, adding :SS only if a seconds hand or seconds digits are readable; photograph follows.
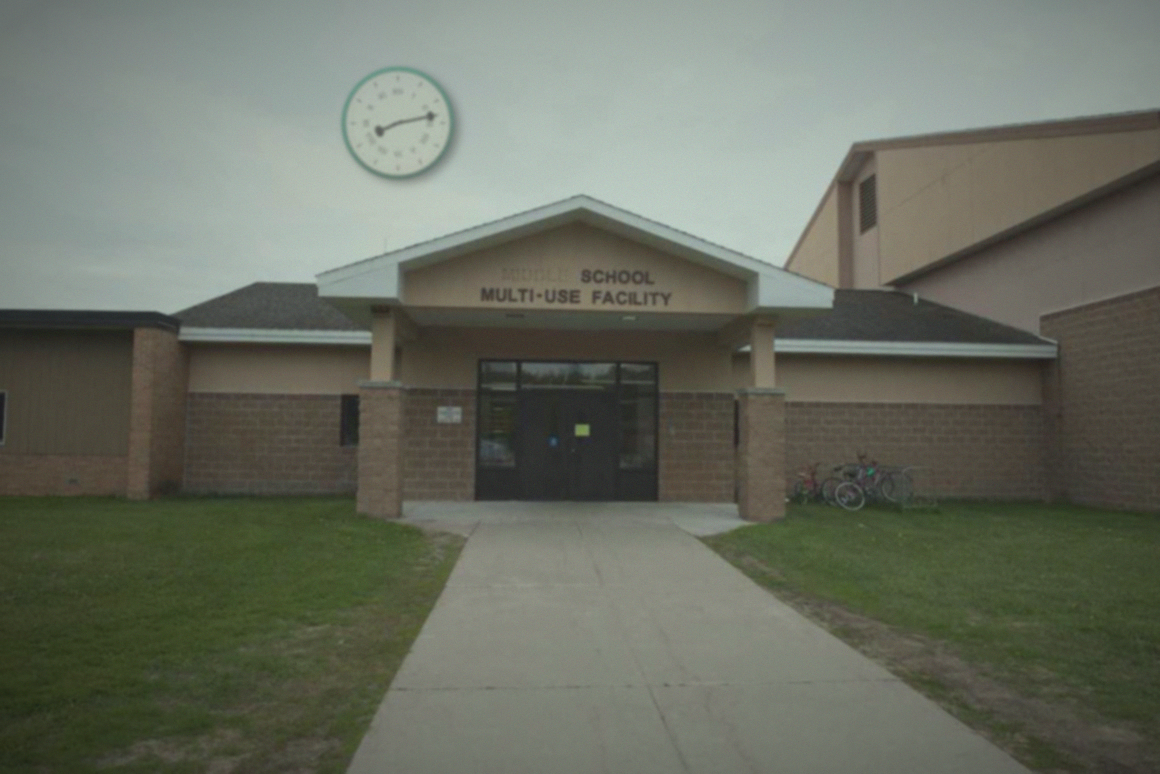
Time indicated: 8:13
